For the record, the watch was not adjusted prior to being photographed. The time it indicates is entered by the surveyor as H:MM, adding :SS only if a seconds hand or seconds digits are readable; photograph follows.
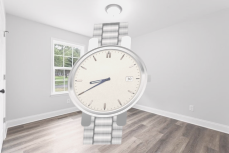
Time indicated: 8:40
